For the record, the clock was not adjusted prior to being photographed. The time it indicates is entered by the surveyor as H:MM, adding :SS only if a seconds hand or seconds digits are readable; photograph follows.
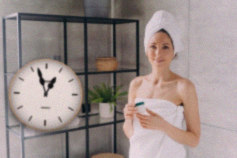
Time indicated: 12:57
